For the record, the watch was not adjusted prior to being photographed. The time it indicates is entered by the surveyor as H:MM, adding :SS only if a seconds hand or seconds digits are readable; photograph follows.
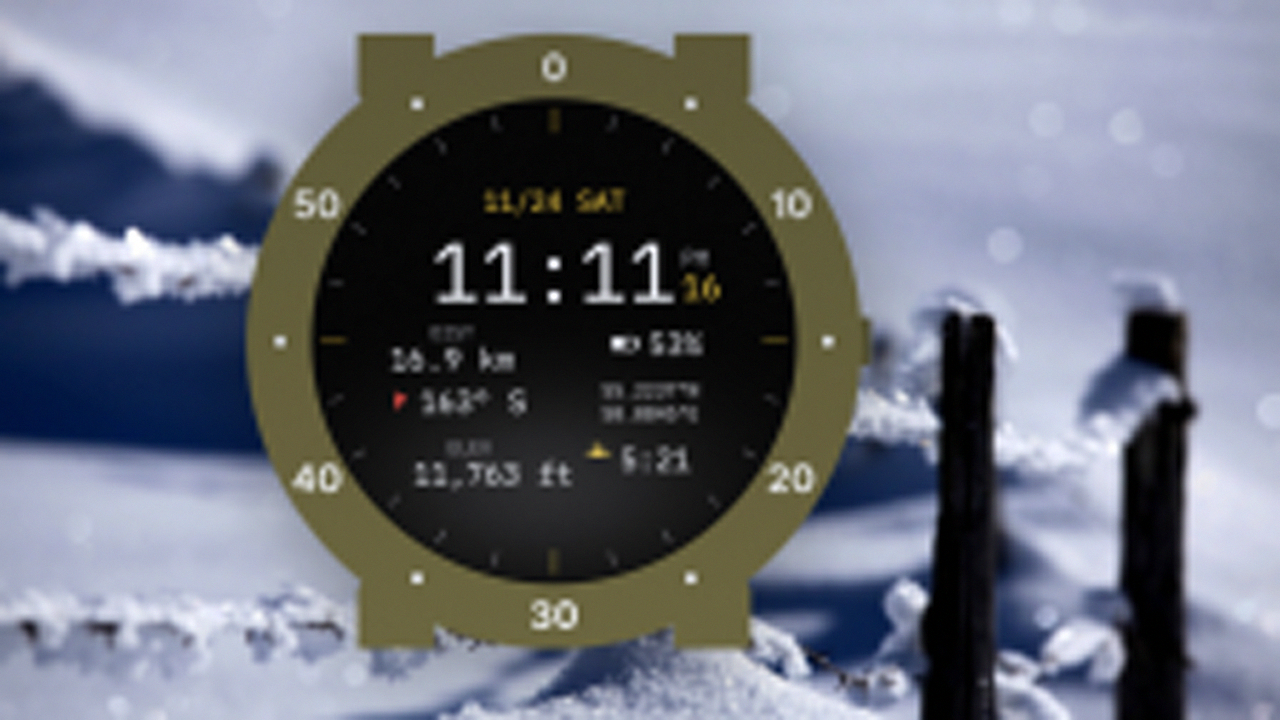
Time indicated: 11:11
